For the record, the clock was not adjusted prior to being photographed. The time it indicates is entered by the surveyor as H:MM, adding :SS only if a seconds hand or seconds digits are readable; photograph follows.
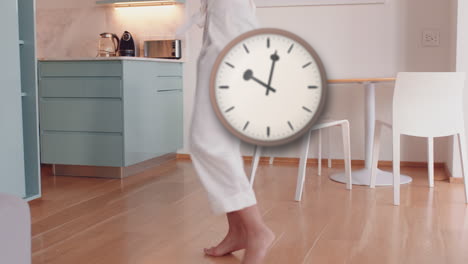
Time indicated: 10:02
